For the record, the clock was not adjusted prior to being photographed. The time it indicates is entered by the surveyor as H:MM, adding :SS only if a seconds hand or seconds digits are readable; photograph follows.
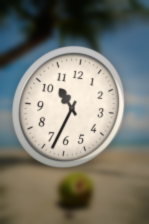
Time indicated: 10:33
